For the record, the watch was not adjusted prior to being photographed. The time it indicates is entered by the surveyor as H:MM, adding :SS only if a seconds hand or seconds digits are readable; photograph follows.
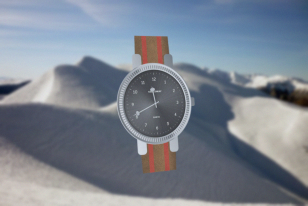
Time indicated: 11:41
